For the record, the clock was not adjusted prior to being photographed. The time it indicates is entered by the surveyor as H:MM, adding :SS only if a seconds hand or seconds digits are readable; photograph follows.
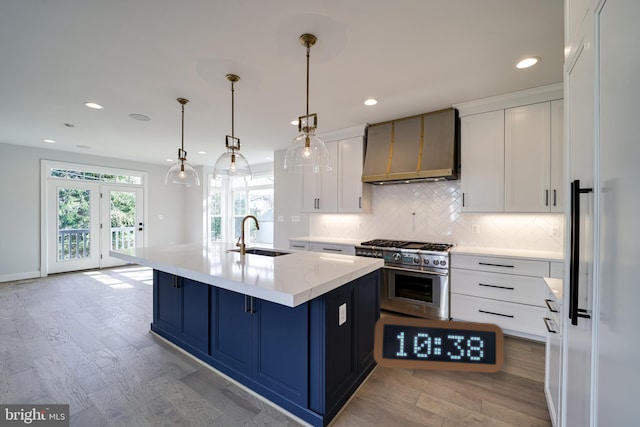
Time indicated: 10:38
